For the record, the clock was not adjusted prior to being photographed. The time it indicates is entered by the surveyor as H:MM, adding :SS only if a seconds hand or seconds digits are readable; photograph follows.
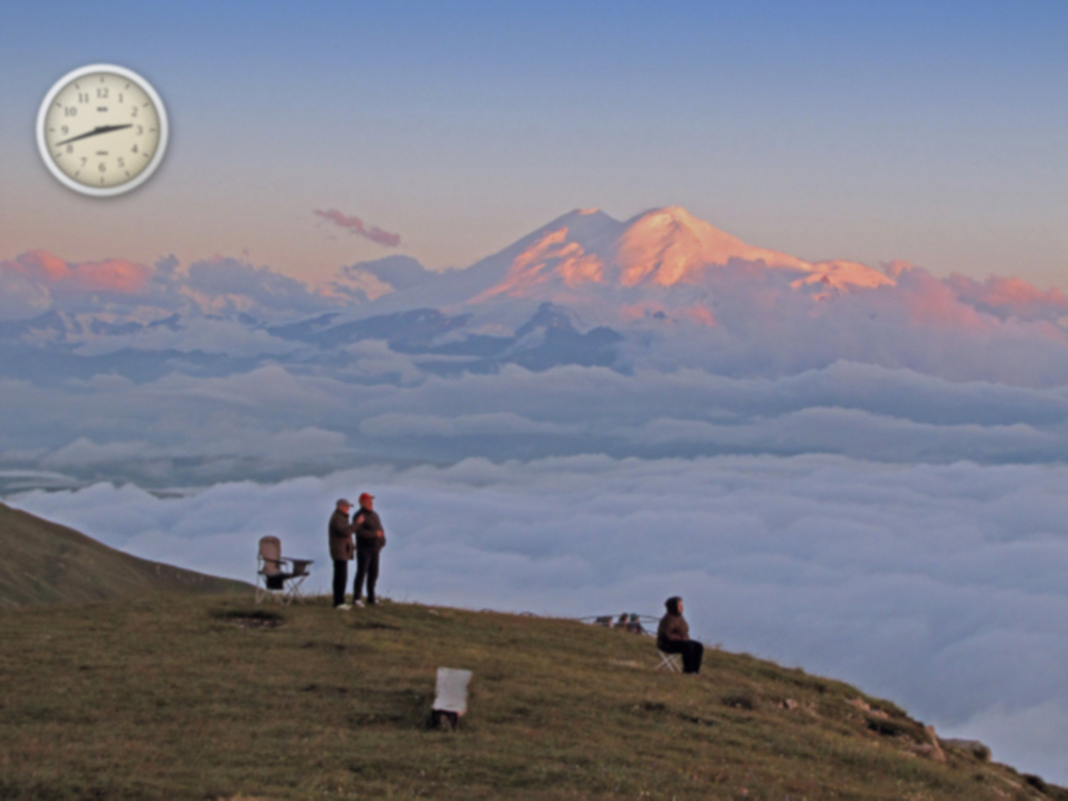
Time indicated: 2:42
